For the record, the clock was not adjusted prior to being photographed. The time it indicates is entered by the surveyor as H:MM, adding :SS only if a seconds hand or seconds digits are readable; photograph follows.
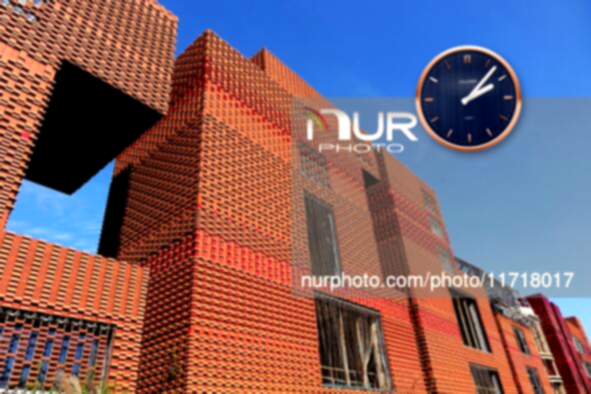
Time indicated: 2:07
